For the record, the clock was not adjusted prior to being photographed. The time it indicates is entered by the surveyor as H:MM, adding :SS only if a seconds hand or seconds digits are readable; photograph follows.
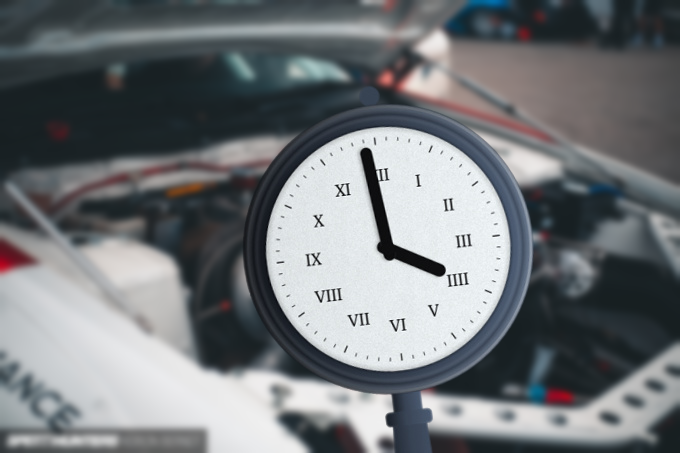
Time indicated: 3:59
